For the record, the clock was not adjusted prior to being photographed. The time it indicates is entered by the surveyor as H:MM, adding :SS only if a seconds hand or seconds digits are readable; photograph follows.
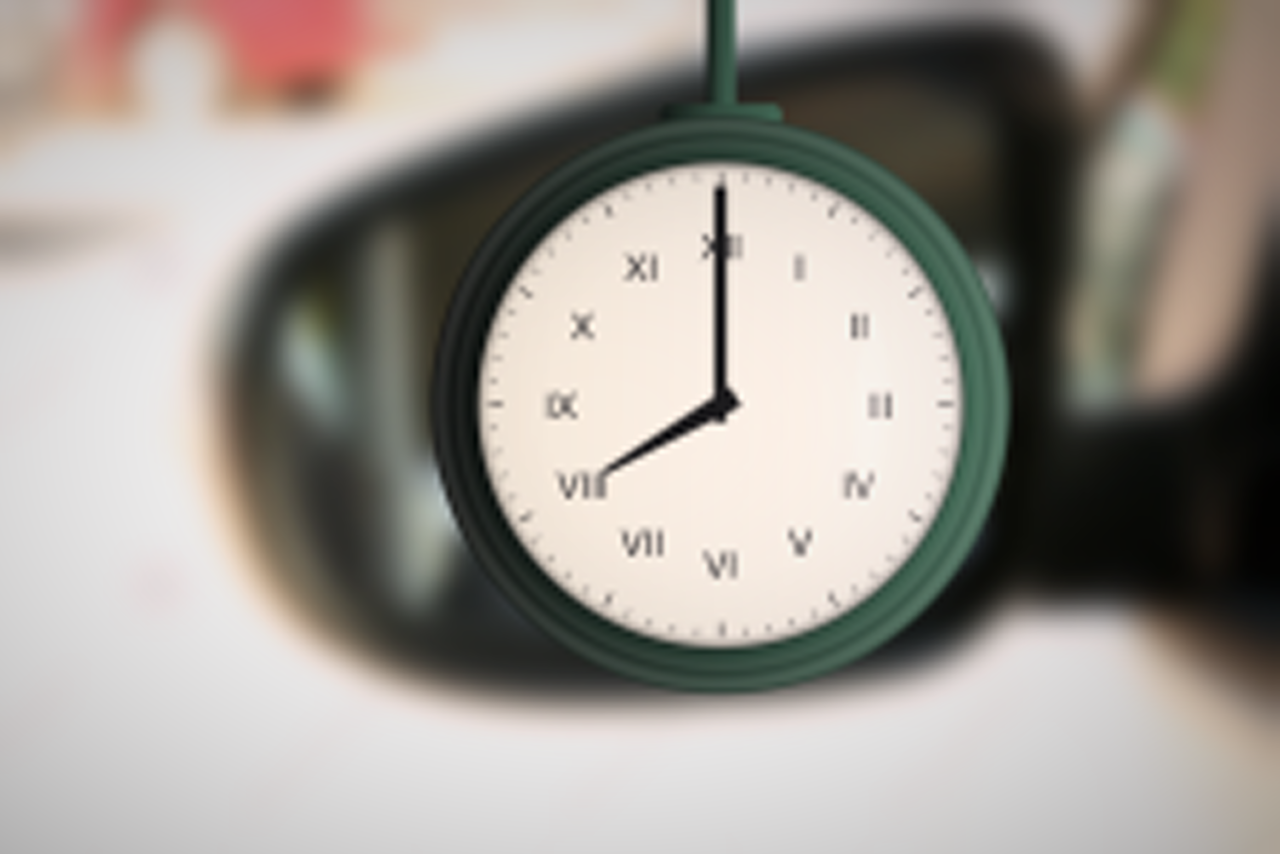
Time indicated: 8:00
